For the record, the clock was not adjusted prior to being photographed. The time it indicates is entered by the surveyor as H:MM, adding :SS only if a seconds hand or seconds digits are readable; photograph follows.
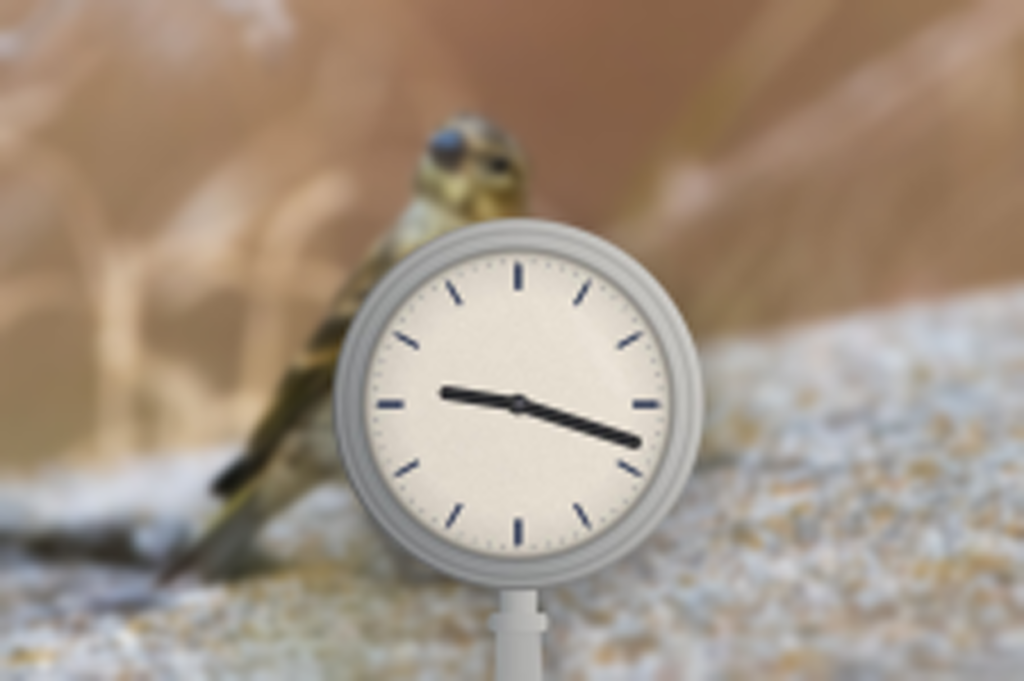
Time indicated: 9:18
